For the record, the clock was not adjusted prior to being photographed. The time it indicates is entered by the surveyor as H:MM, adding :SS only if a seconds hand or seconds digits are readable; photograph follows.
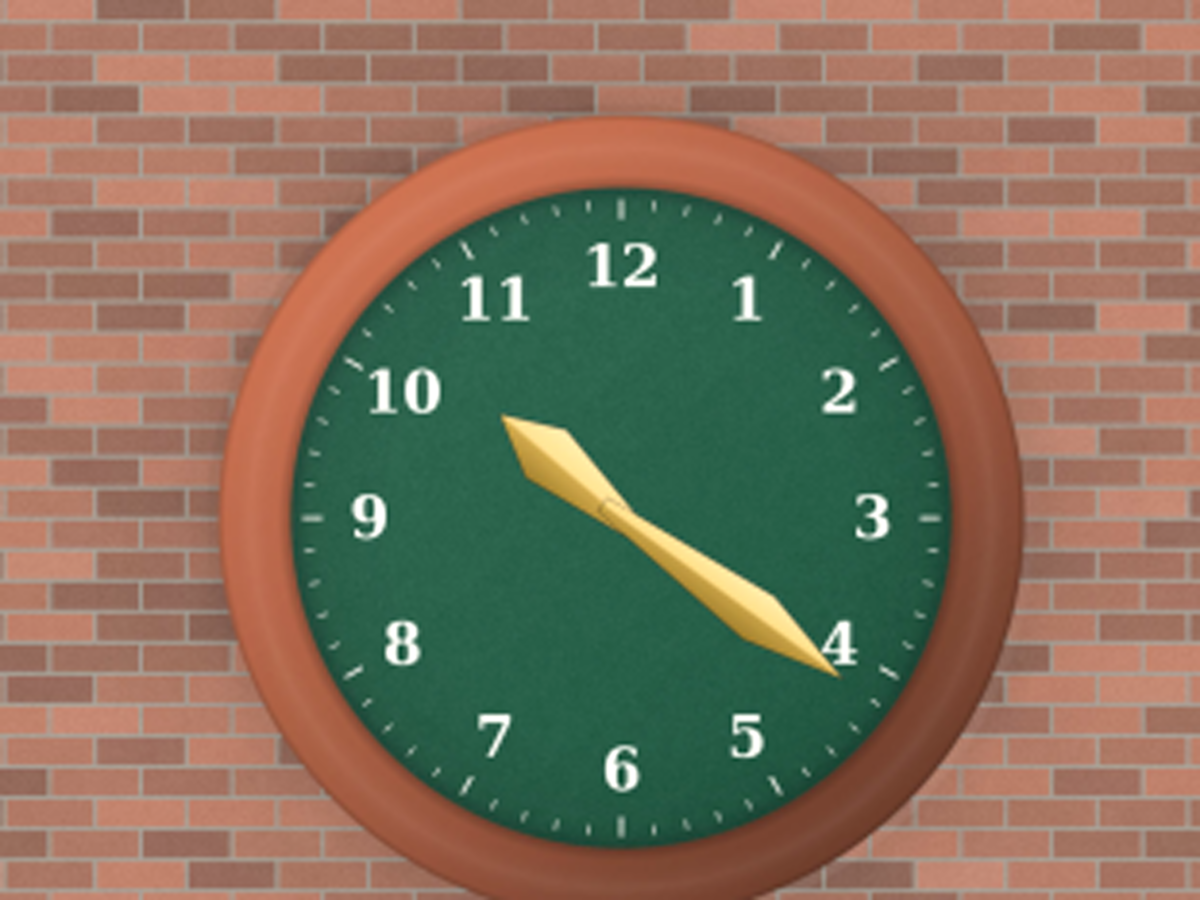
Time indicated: 10:21
